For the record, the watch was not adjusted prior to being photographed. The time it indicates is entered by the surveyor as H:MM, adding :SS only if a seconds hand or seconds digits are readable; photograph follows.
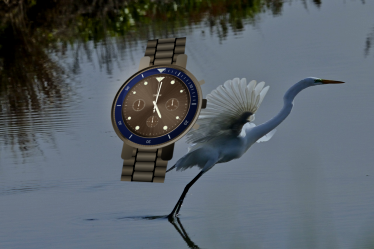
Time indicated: 5:01
